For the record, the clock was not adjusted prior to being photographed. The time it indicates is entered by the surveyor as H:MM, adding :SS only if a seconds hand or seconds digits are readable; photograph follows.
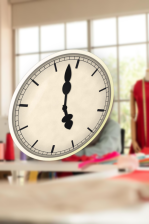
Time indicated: 4:58
